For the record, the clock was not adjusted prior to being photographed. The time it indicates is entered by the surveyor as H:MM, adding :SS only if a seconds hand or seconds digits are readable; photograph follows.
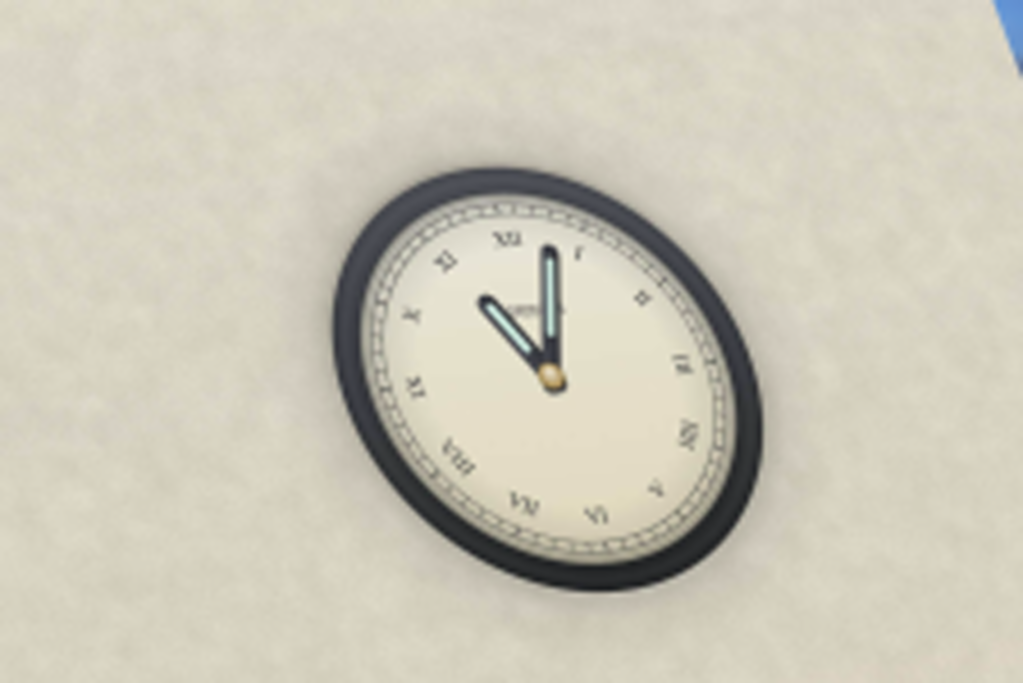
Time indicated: 11:03
